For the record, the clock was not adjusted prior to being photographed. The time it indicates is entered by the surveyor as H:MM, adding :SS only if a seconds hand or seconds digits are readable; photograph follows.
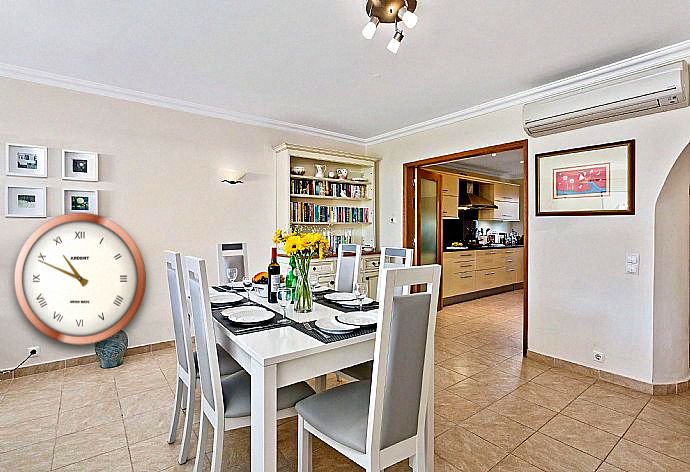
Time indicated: 10:49
